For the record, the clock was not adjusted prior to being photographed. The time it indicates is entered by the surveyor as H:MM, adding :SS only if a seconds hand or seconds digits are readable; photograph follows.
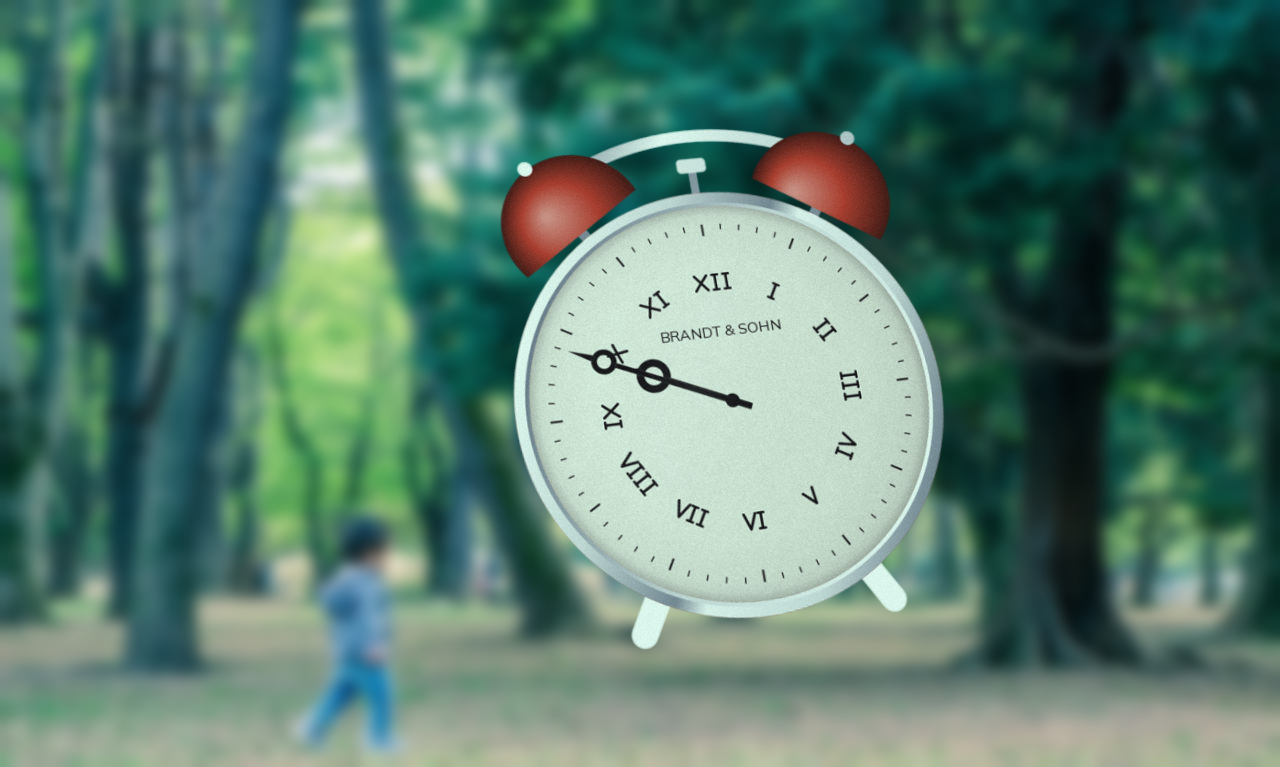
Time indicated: 9:49
